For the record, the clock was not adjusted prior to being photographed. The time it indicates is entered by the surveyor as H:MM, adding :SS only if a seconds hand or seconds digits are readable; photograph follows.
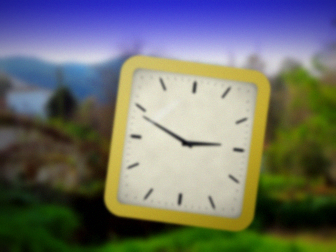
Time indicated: 2:49
